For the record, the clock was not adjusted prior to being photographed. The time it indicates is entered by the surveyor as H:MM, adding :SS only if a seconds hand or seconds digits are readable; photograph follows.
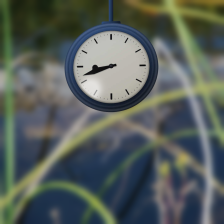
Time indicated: 8:42
